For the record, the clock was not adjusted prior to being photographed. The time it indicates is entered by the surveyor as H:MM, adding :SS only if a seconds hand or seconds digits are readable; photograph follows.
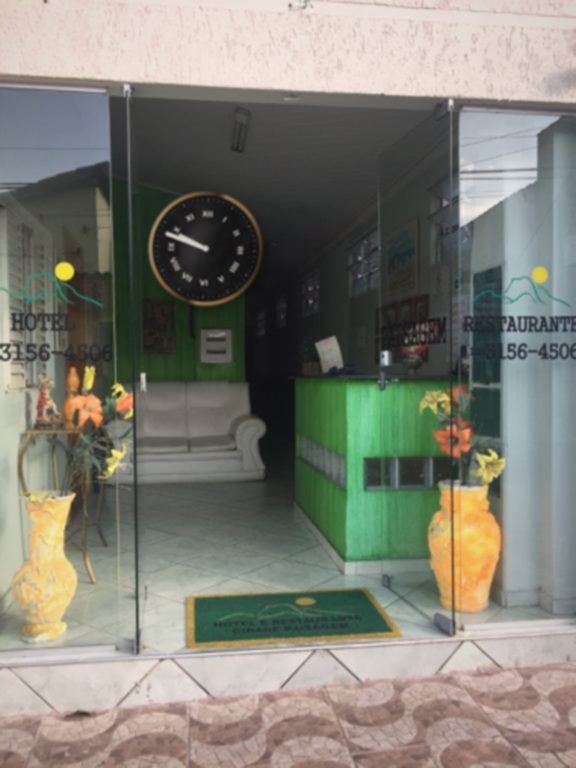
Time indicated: 9:48
